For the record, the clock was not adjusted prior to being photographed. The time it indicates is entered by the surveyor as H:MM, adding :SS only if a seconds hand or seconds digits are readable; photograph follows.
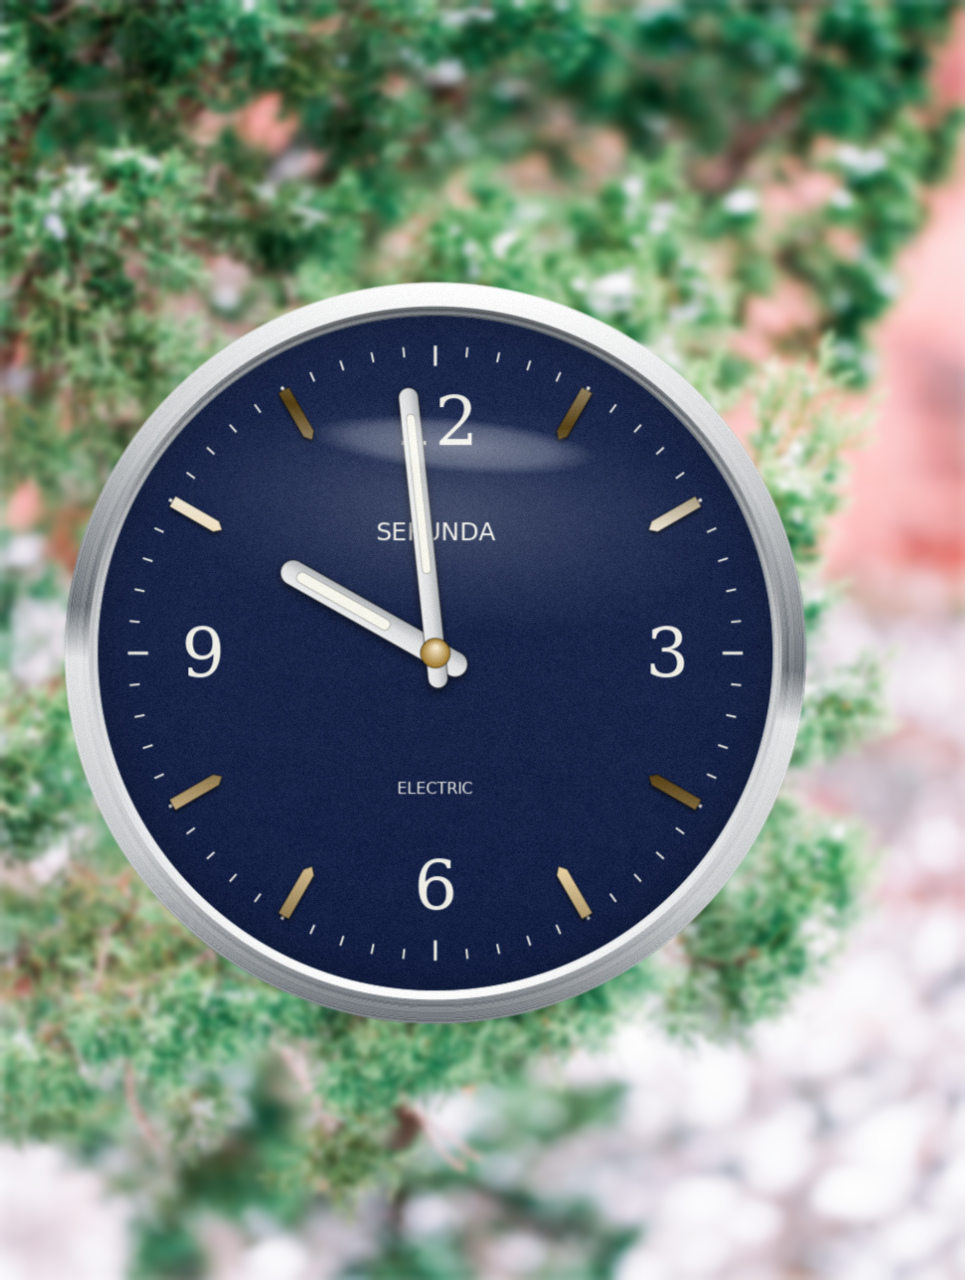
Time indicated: 9:59
